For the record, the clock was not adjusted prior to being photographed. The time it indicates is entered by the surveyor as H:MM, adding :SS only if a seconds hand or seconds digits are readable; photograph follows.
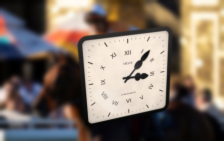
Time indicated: 3:07
